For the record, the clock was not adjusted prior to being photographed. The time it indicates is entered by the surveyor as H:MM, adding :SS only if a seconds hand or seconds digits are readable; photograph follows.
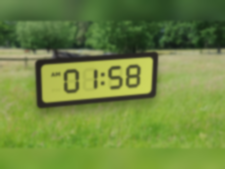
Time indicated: 1:58
